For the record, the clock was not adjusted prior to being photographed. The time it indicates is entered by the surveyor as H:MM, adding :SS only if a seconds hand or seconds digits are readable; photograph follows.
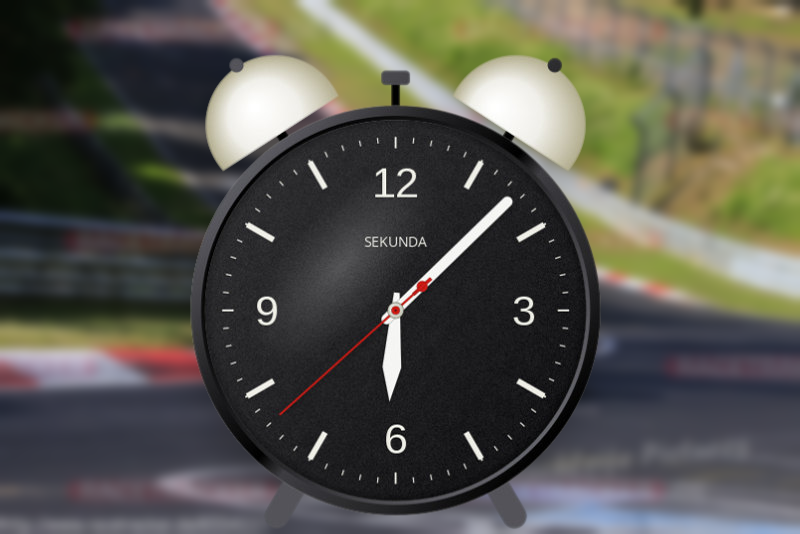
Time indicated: 6:07:38
